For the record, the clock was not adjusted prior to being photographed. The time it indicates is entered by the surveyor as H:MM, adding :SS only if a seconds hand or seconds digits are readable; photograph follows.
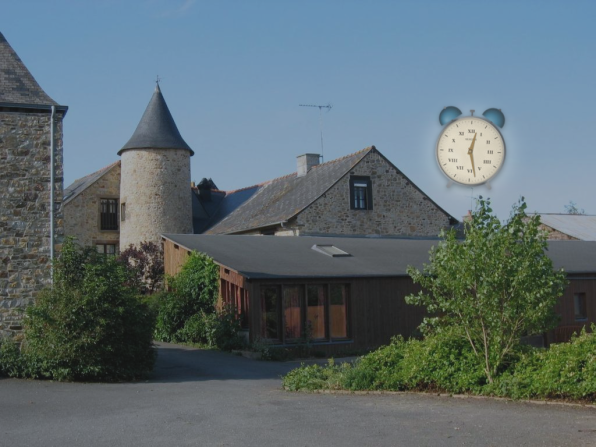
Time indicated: 12:28
